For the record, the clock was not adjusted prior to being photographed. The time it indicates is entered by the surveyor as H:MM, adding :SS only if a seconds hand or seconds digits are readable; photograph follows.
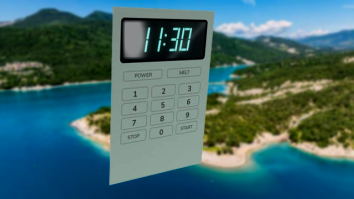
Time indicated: 11:30
